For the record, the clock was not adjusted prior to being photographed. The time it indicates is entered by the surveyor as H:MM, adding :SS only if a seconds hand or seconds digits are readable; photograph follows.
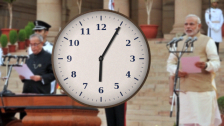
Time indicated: 6:05
